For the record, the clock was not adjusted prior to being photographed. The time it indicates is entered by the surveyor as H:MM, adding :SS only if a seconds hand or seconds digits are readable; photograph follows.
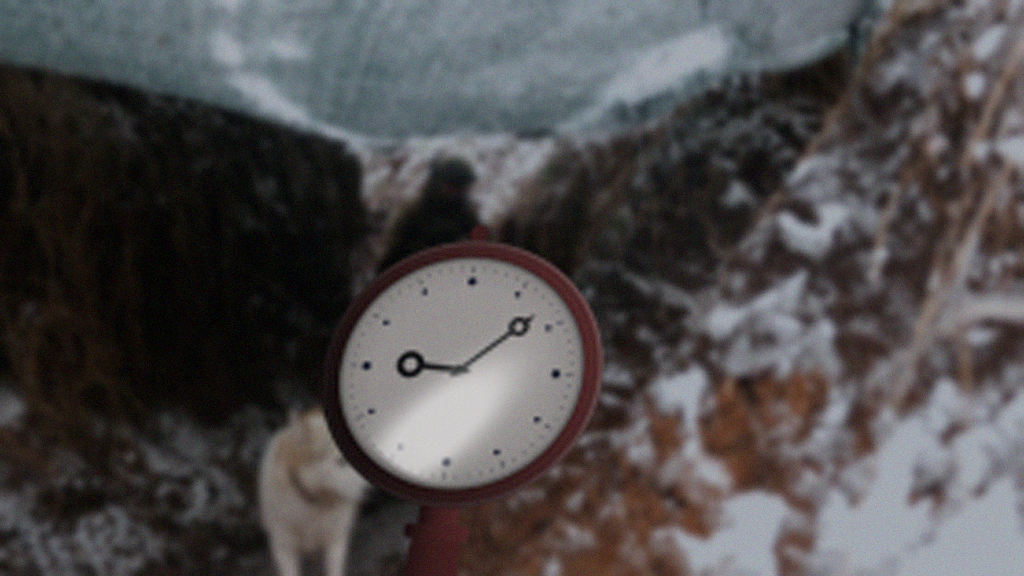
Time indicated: 9:08
